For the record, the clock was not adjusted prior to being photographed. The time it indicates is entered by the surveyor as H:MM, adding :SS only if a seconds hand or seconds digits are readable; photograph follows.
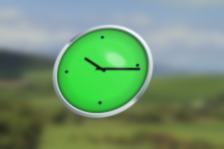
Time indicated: 10:16
